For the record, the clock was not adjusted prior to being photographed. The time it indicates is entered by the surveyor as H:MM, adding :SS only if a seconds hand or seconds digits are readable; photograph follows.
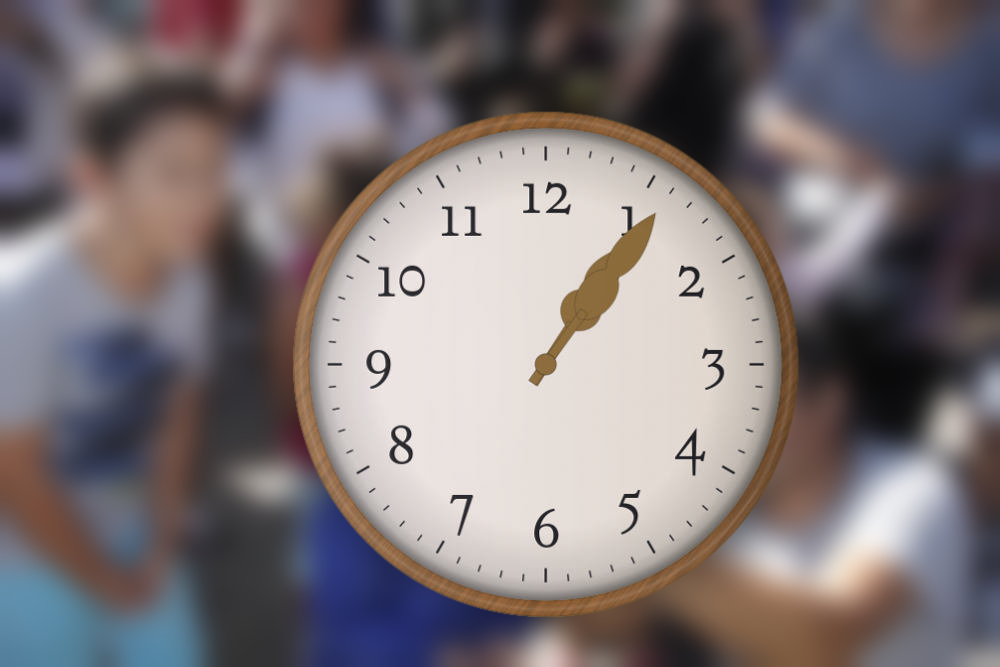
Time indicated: 1:06
